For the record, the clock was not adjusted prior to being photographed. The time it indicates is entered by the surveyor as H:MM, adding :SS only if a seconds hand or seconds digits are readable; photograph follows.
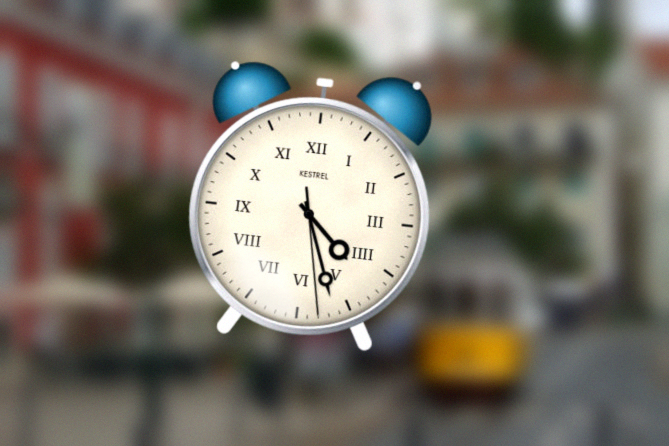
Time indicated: 4:26:28
